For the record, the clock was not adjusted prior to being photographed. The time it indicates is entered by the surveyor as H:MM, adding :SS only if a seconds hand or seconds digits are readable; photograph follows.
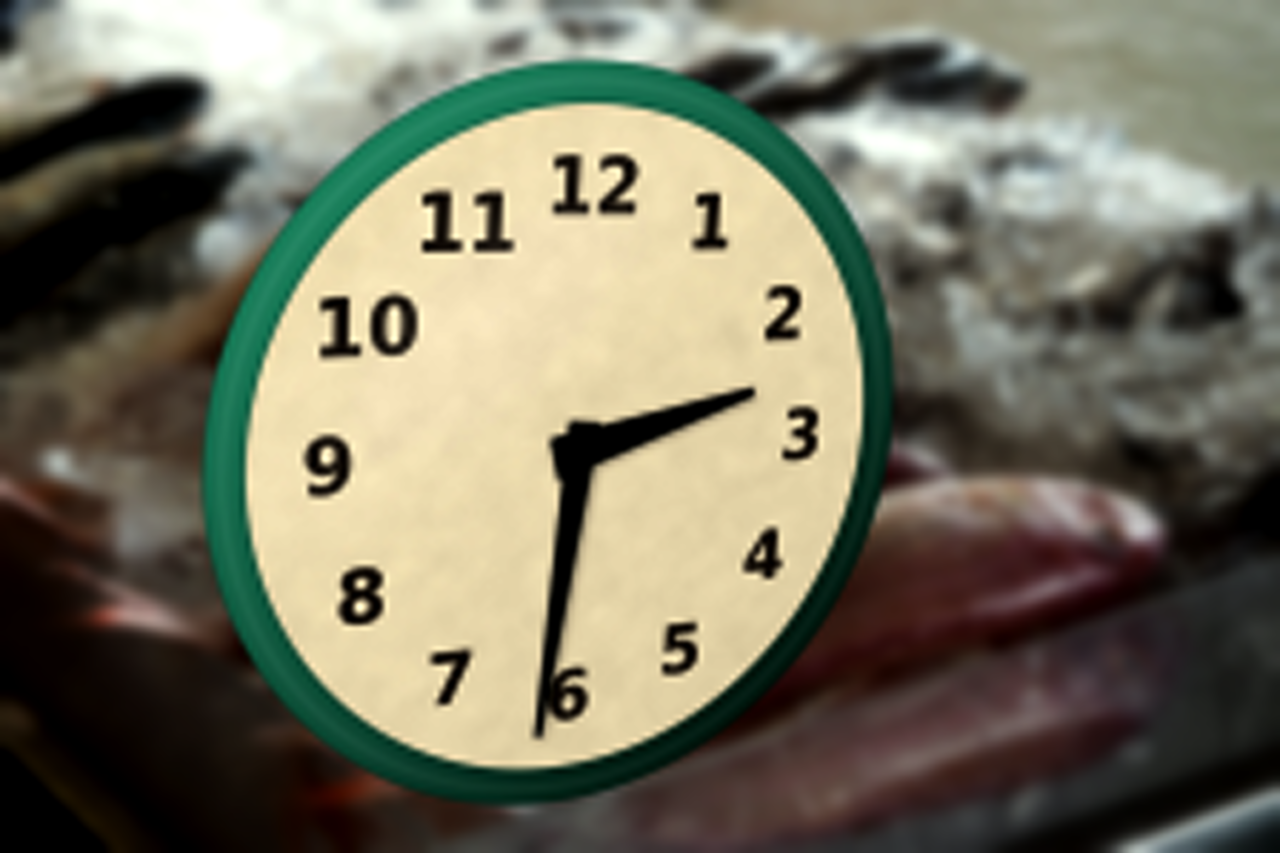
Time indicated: 2:31
